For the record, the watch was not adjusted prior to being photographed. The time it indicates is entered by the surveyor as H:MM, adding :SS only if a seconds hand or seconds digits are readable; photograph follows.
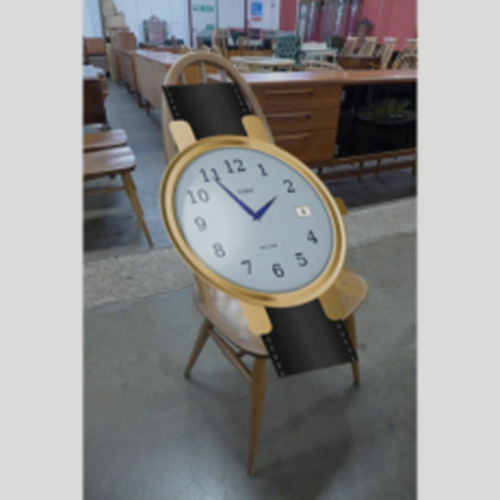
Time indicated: 1:55
